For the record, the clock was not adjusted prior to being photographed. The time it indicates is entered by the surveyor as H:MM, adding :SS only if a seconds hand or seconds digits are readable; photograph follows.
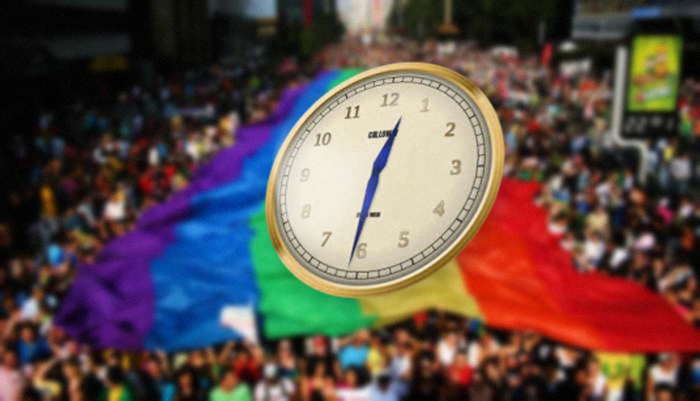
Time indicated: 12:31
